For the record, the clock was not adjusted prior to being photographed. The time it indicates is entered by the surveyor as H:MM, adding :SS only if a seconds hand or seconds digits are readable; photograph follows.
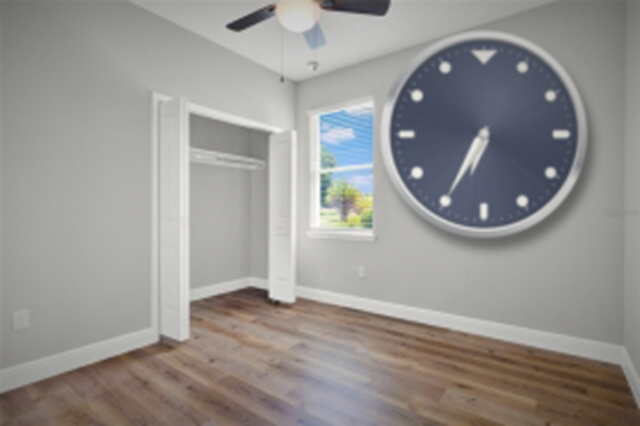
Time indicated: 6:35
